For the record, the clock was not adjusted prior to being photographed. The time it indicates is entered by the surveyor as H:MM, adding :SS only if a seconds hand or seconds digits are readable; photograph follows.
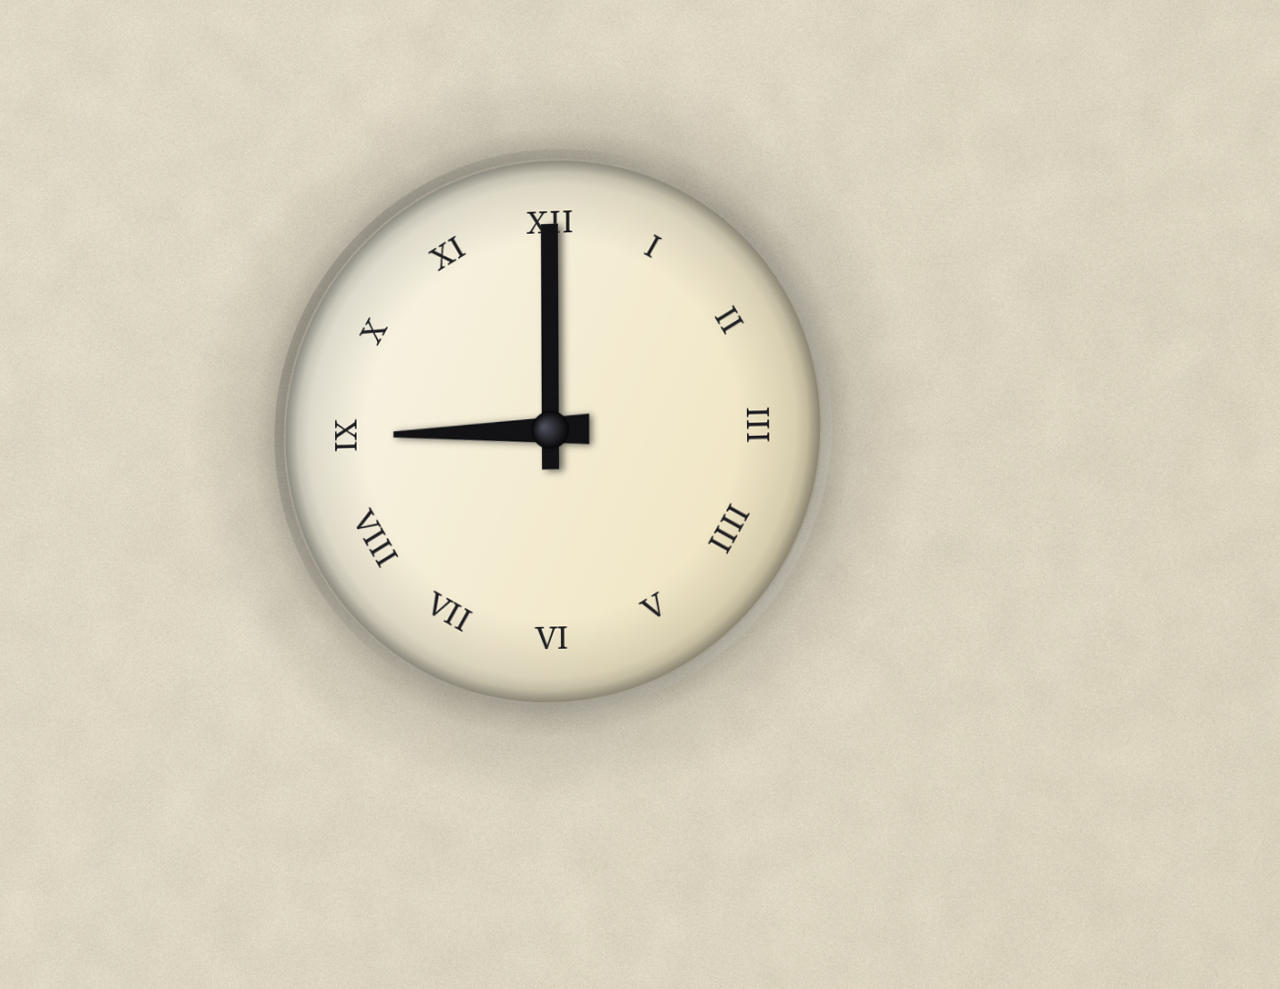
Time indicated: 9:00
